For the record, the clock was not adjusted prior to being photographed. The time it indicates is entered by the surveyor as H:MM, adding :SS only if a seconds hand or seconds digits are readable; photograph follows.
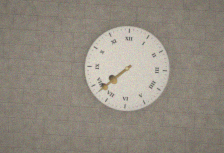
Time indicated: 7:38
